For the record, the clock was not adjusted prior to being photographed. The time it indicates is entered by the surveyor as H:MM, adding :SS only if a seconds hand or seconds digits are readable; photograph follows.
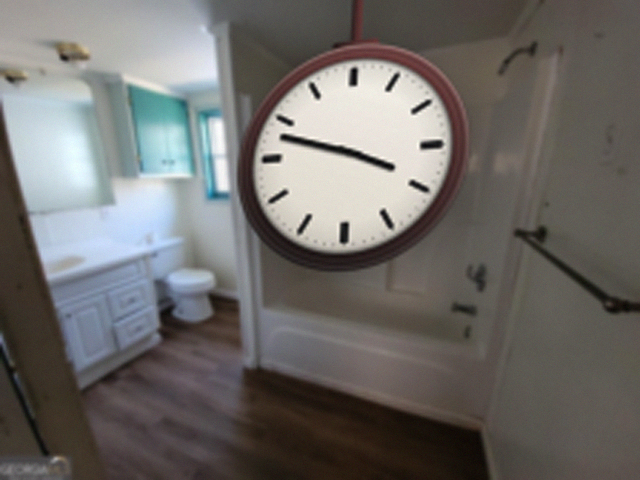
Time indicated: 3:48
